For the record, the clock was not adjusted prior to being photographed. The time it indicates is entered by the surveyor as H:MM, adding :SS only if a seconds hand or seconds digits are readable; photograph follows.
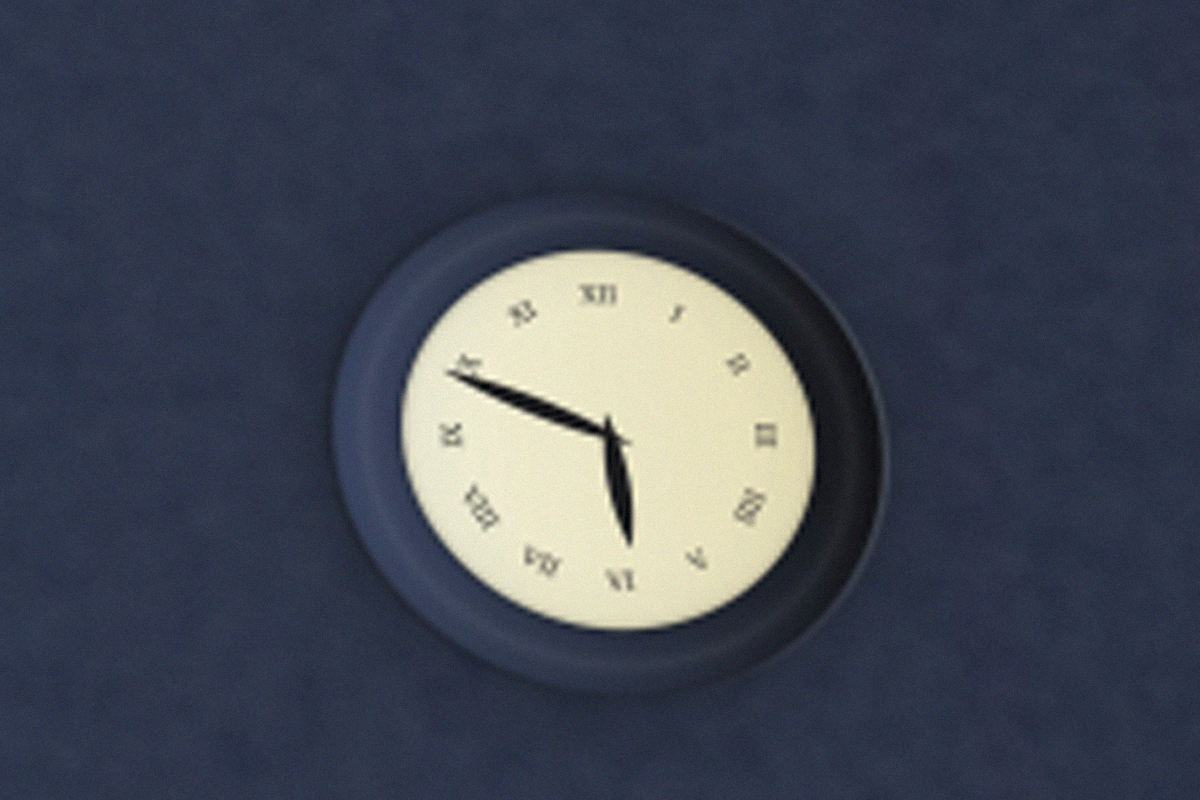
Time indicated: 5:49
